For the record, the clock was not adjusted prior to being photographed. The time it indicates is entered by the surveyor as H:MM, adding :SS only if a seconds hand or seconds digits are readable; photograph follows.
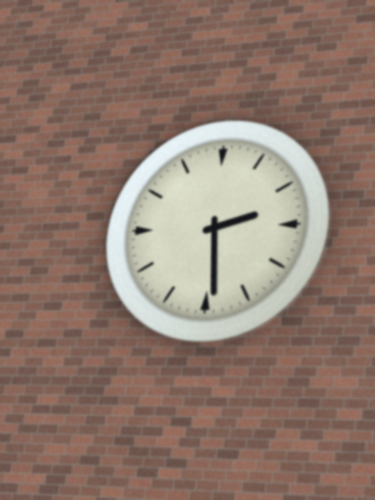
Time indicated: 2:29
